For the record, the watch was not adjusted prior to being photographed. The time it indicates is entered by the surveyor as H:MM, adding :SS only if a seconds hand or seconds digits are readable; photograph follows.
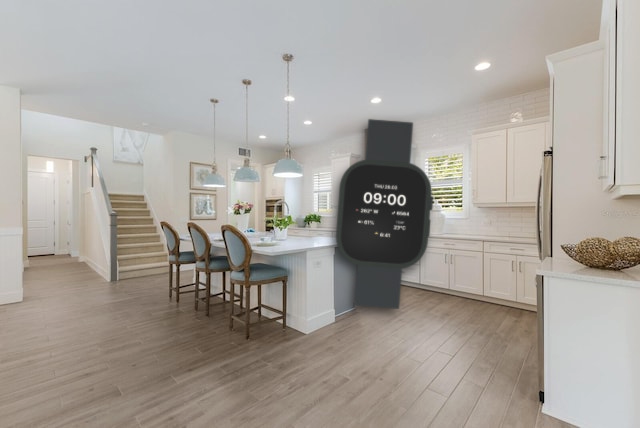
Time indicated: 9:00
